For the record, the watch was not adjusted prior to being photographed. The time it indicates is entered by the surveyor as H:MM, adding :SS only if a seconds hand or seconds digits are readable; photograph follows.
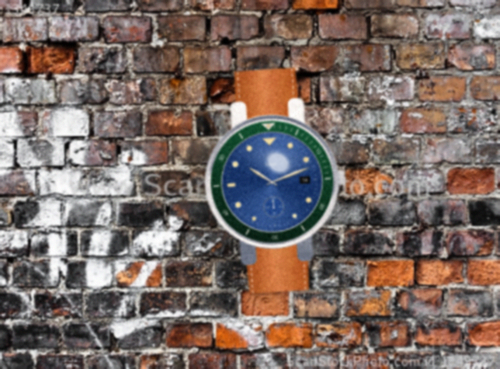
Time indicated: 10:12
